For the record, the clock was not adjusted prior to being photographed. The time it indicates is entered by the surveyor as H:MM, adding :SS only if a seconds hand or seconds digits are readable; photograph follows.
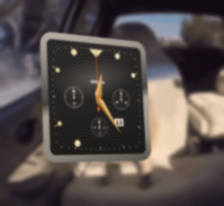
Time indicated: 12:24
